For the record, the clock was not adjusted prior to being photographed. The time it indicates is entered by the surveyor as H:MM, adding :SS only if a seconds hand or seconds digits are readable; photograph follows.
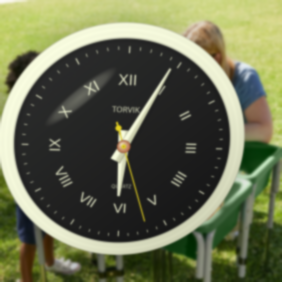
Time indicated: 6:04:27
